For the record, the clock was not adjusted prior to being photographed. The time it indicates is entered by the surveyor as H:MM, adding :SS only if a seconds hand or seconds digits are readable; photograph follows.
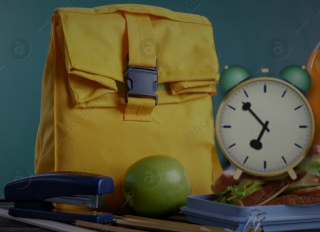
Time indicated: 6:53
